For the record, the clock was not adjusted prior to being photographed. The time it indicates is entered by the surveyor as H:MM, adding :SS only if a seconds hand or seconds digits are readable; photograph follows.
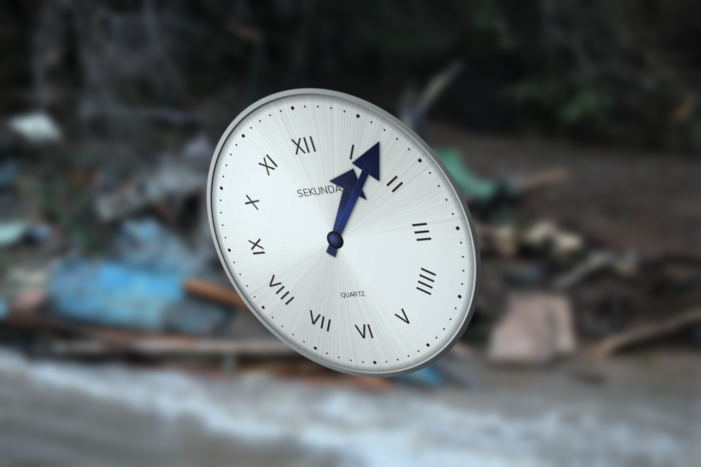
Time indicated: 1:07
